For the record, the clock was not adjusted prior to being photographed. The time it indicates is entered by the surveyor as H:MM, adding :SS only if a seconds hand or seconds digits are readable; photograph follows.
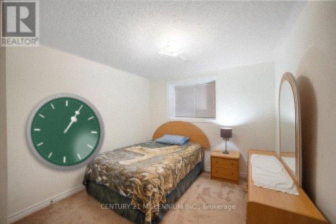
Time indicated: 1:05
